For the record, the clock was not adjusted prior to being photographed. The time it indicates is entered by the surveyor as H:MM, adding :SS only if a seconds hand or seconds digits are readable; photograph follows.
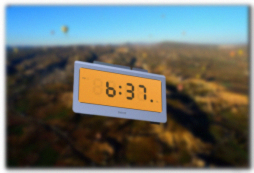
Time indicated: 6:37
